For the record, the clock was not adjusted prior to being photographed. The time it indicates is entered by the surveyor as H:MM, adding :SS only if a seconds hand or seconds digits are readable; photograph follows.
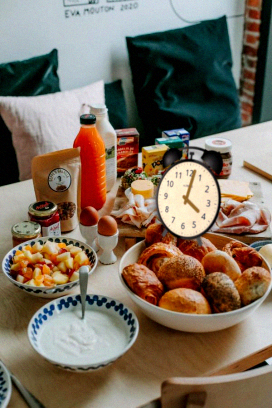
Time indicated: 4:02
